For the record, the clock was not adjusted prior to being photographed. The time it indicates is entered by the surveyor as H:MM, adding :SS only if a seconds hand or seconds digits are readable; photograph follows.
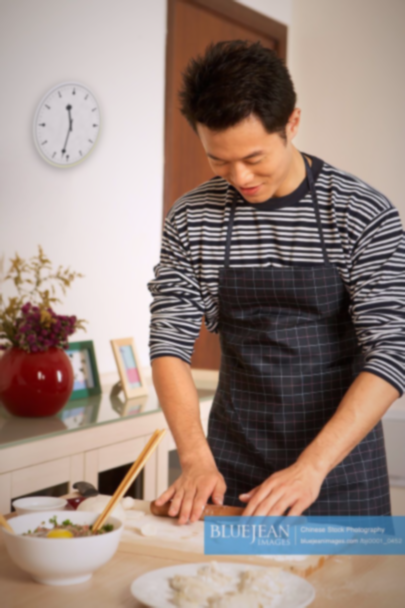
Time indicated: 11:32
